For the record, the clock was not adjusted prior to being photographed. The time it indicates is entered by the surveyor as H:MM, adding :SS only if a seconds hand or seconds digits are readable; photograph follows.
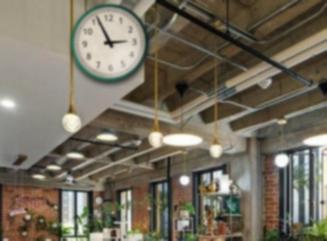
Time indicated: 2:56
